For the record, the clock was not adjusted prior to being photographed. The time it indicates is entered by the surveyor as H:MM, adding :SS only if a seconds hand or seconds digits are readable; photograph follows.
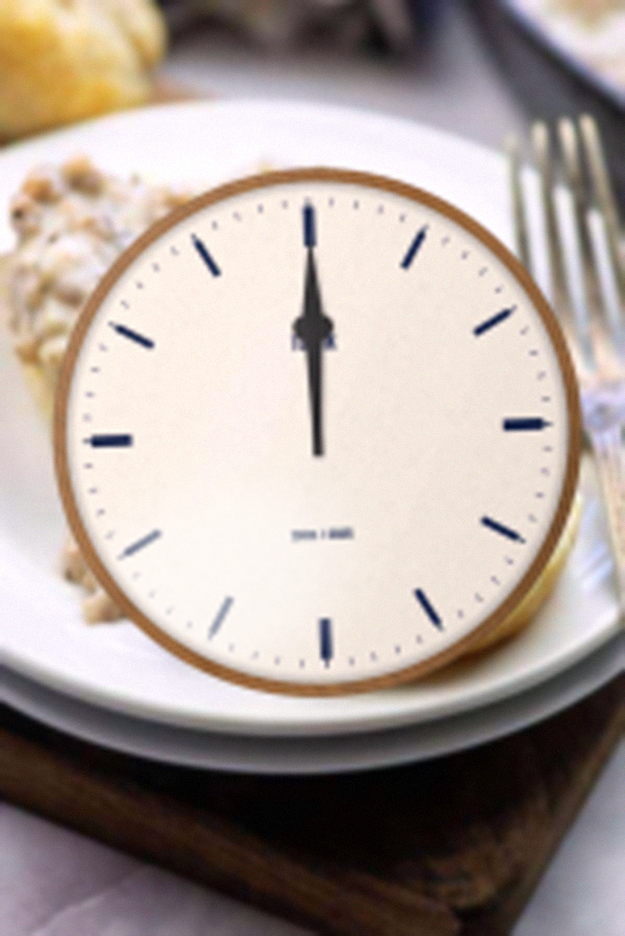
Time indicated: 12:00
